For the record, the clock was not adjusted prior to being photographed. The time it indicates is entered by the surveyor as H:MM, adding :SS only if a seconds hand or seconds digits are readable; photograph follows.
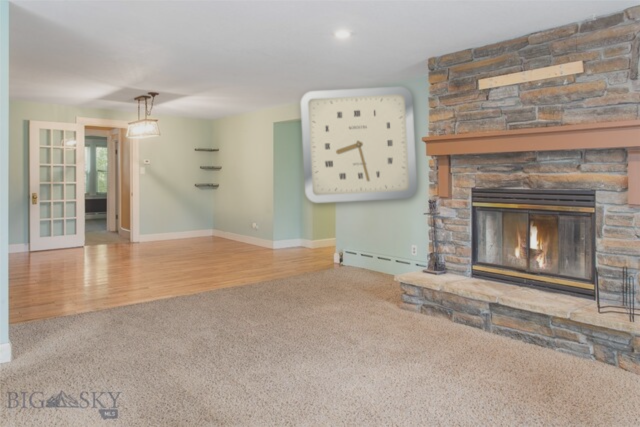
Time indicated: 8:28
